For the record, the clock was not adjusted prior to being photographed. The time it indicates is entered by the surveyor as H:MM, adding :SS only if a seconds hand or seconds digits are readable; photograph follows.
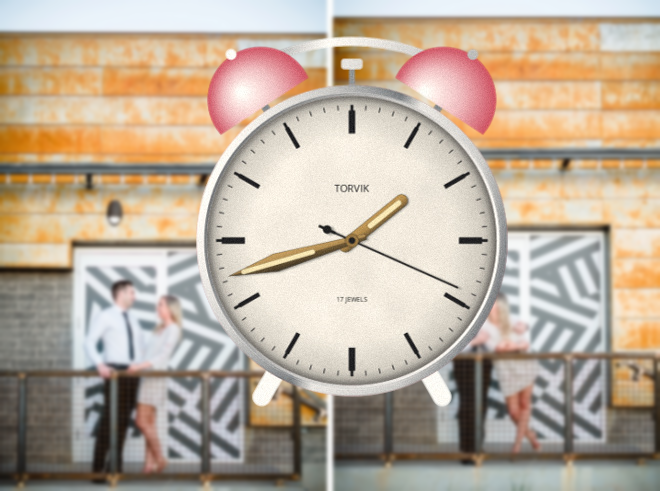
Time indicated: 1:42:19
